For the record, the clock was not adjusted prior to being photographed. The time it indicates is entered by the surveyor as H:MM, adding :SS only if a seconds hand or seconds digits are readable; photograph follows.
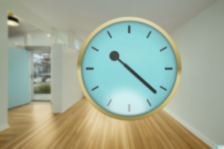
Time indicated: 10:22
